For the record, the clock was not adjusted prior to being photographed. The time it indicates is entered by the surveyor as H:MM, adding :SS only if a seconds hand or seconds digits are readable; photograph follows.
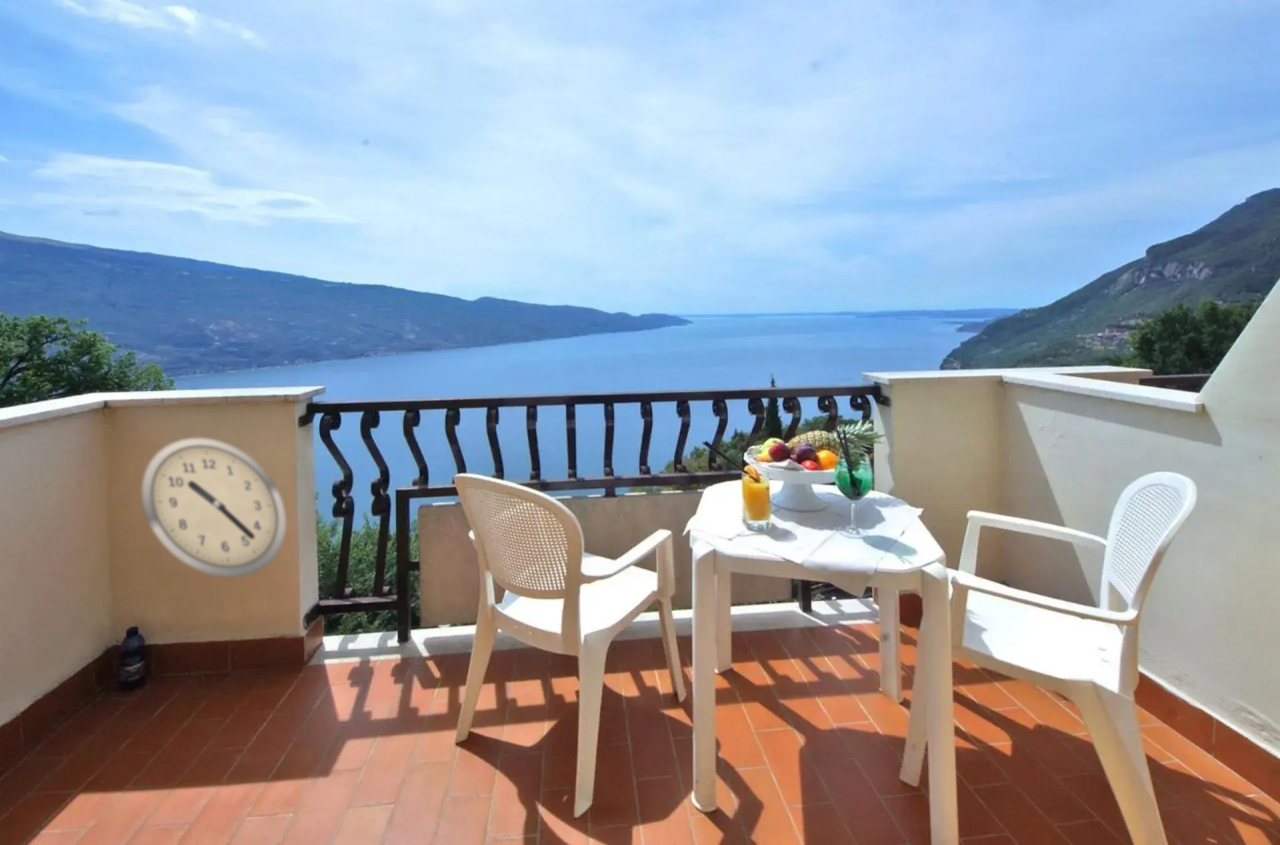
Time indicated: 10:23
